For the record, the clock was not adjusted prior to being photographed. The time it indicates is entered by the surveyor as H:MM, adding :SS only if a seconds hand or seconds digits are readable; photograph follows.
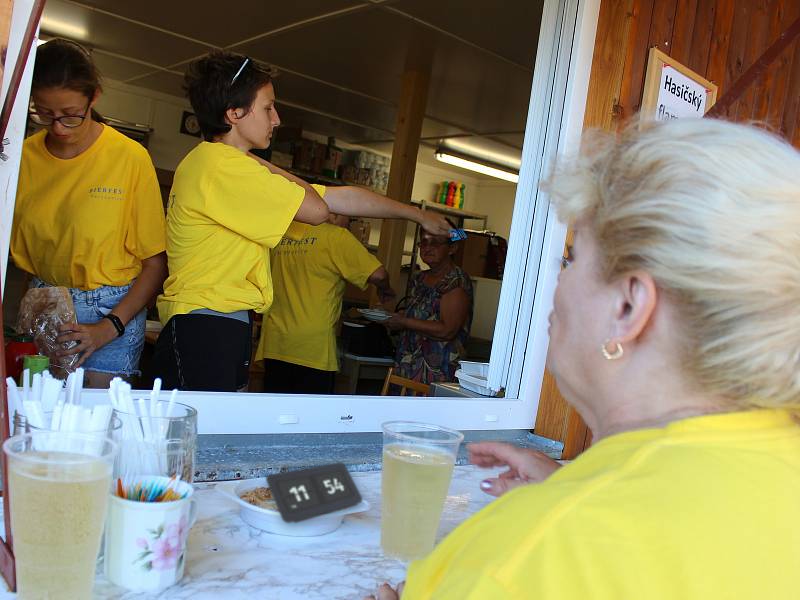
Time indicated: 11:54
